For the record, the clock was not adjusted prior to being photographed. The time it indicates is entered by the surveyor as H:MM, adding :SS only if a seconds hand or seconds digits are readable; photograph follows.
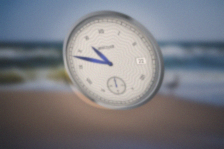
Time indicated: 10:48
